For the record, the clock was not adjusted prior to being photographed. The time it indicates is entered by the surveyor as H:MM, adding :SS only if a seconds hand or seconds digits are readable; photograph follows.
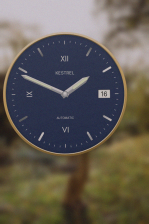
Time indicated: 1:49
